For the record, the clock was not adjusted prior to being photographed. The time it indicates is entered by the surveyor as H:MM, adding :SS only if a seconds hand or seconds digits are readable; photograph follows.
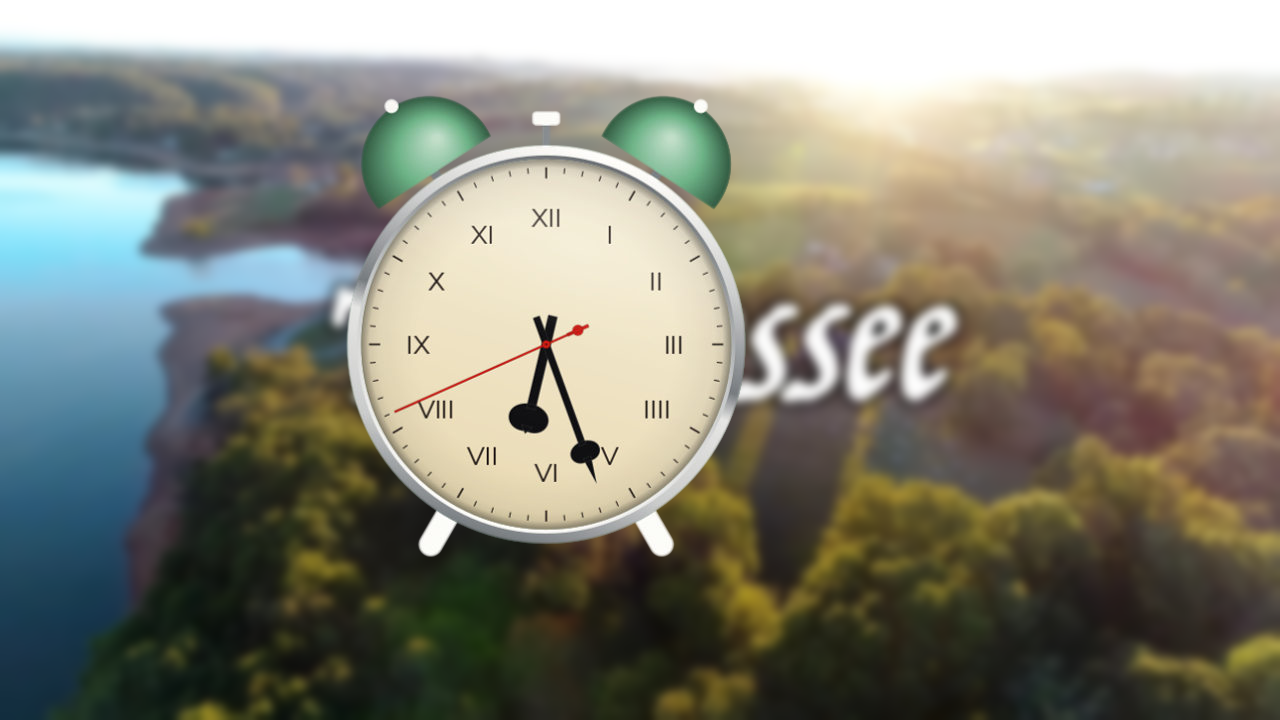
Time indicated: 6:26:41
